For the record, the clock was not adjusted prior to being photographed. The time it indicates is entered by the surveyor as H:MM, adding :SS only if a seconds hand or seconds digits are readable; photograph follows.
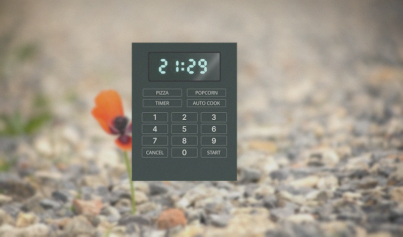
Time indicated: 21:29
